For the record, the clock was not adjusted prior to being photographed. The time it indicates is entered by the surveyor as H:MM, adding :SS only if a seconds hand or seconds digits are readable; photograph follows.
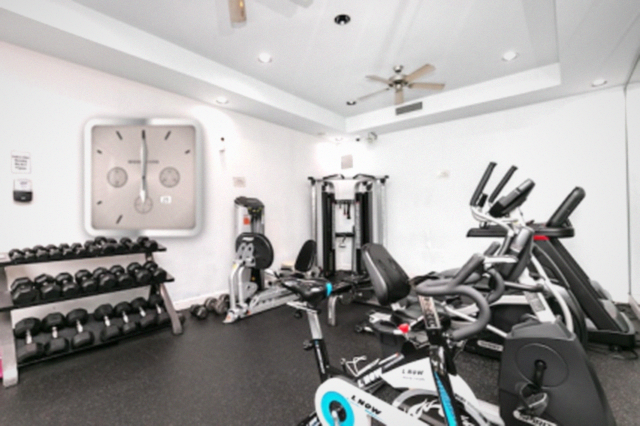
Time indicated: 6:00
